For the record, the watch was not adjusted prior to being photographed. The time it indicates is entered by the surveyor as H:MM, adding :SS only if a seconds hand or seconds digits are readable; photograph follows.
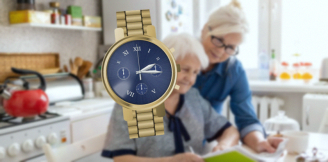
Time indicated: 2:16
